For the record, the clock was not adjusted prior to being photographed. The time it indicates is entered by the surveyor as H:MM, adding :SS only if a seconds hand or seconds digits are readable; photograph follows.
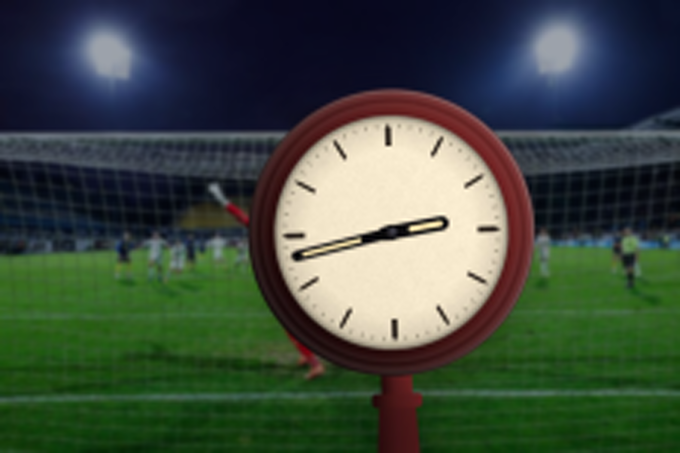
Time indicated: 2:43
